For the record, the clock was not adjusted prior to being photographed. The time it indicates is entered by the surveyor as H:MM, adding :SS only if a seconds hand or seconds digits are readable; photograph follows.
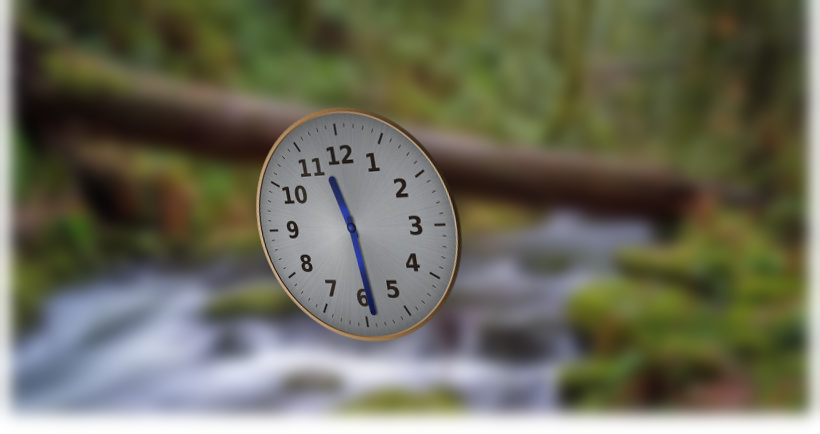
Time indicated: 11:29
